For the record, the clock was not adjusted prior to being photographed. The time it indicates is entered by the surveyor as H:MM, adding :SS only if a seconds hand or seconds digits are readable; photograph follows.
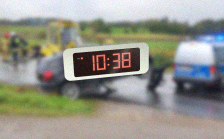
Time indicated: 10:38
